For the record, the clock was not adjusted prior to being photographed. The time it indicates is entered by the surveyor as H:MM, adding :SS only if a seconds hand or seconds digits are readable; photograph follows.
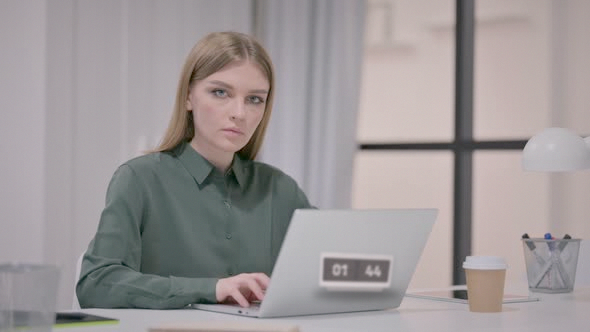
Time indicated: 1:44
